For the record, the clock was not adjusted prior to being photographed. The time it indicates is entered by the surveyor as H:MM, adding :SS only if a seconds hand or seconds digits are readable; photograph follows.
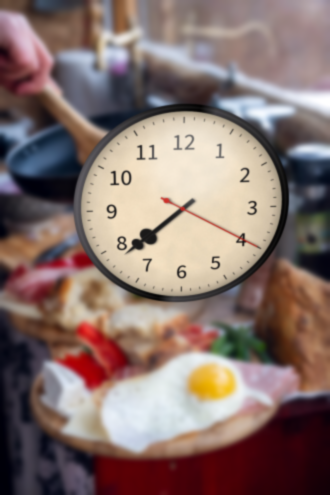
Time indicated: 7:38:20
